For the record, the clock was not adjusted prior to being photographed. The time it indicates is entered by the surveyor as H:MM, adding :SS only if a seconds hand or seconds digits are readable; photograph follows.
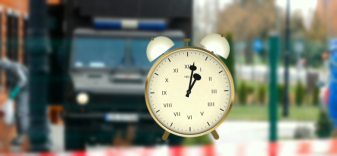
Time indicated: 1:02
